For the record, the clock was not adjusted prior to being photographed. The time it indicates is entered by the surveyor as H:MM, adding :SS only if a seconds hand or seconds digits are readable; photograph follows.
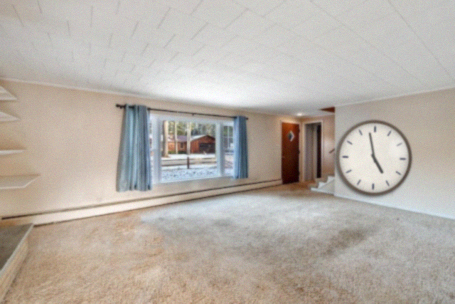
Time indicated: 4:58
